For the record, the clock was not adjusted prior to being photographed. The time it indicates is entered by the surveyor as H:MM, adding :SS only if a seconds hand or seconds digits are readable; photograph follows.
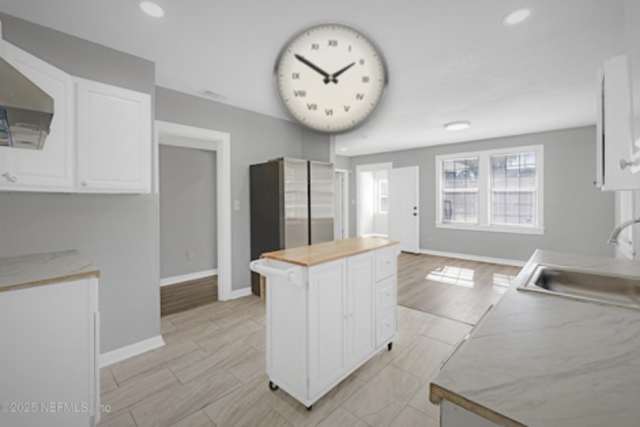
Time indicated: 1:50
